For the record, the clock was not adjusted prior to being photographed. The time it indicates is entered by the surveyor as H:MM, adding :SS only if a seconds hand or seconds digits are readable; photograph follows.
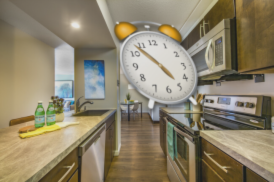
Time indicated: 4:53
